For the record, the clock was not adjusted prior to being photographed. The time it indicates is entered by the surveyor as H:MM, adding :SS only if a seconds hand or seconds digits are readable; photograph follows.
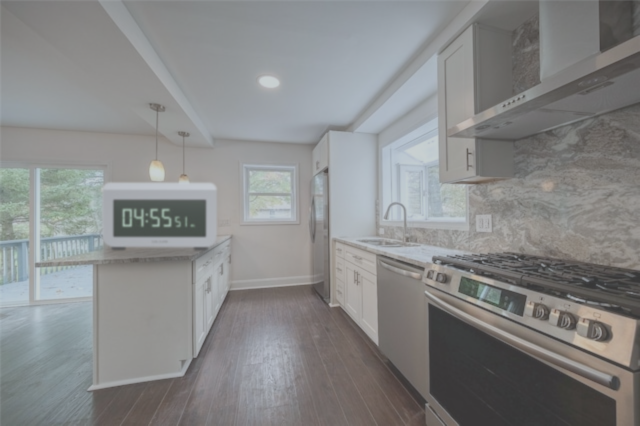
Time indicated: 4:55
